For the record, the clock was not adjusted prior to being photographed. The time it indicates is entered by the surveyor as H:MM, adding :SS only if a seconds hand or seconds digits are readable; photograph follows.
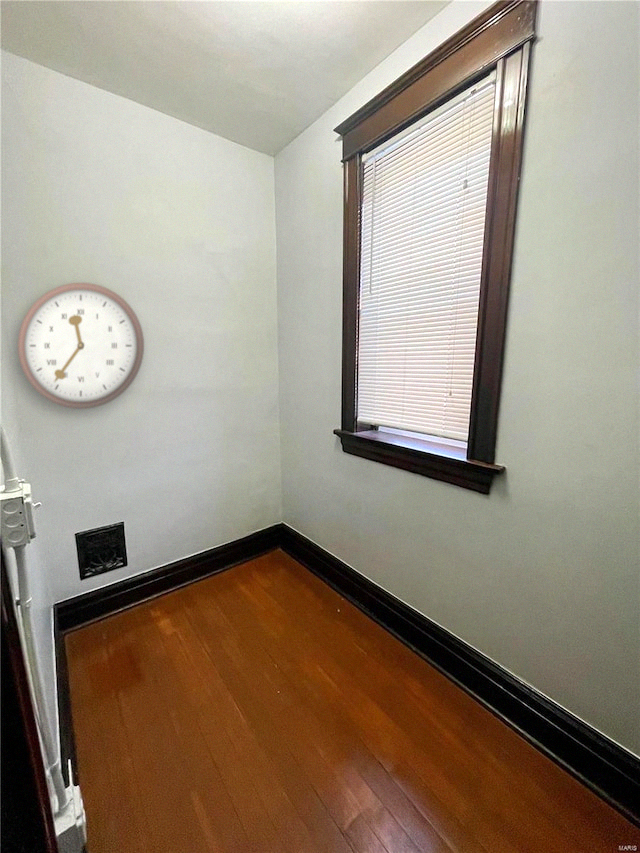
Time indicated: 11:36
